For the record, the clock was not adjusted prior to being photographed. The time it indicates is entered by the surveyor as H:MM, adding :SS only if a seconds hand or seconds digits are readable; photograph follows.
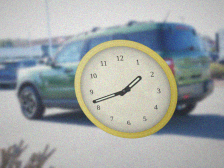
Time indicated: 1:42
